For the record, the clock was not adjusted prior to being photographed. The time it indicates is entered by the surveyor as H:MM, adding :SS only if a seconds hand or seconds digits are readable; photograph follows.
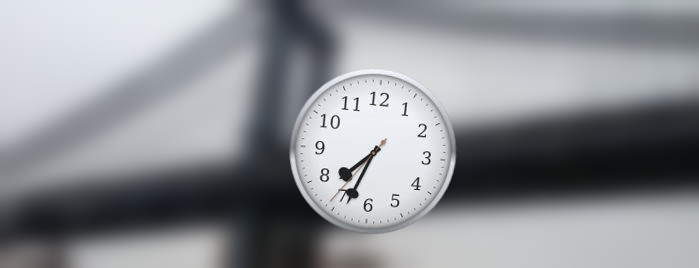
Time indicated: 7:33:36
